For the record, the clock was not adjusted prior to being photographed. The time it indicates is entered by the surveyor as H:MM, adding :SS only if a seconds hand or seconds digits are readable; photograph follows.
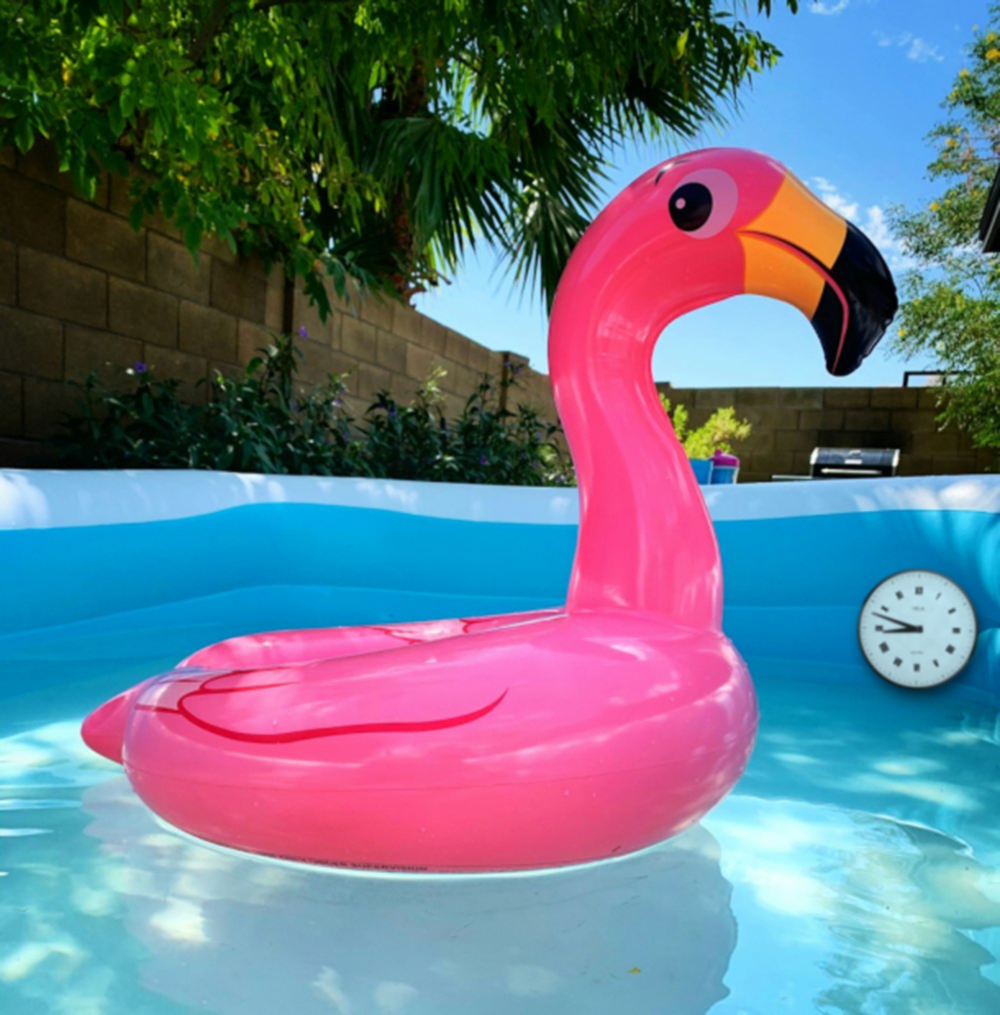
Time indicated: 8:48
